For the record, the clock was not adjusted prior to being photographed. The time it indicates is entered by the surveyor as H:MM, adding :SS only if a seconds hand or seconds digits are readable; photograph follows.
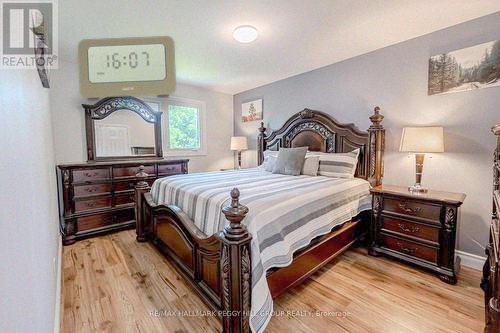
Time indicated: 16:07
